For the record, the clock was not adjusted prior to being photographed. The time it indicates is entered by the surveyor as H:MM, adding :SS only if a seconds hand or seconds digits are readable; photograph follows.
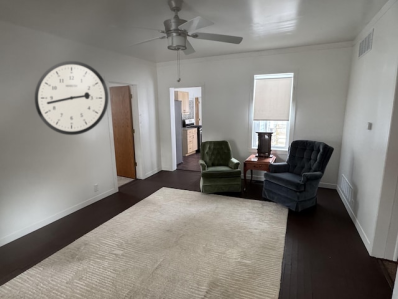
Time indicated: 2:43
